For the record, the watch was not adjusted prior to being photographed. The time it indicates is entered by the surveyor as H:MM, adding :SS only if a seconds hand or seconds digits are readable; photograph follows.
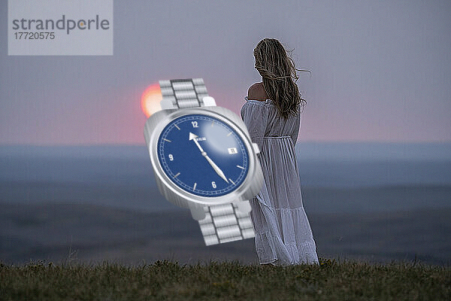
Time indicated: 11:26
